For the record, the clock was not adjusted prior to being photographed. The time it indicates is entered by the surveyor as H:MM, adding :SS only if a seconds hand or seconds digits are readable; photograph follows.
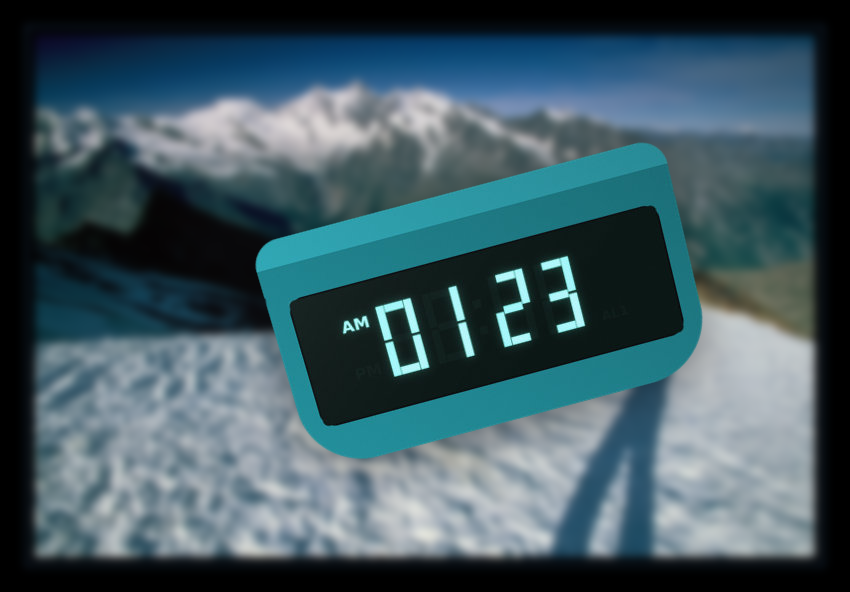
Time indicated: 1:23
